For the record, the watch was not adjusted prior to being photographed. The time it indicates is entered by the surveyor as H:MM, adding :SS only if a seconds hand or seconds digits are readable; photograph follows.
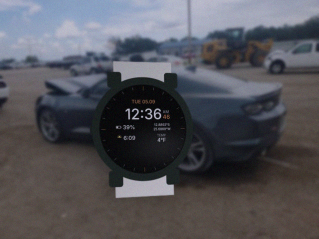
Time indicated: 12:36
